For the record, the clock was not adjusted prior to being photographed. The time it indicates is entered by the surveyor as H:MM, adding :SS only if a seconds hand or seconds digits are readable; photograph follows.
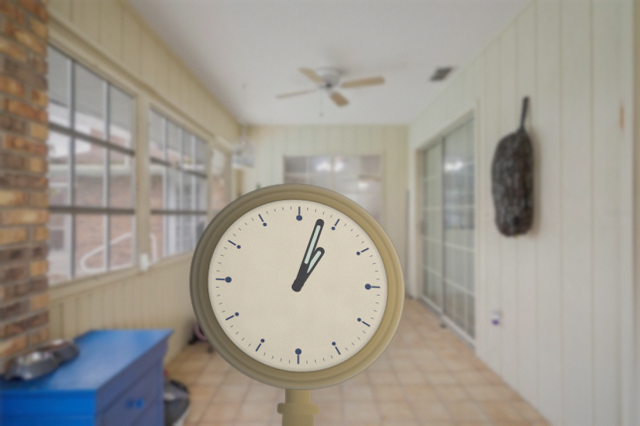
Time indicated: 1:03
